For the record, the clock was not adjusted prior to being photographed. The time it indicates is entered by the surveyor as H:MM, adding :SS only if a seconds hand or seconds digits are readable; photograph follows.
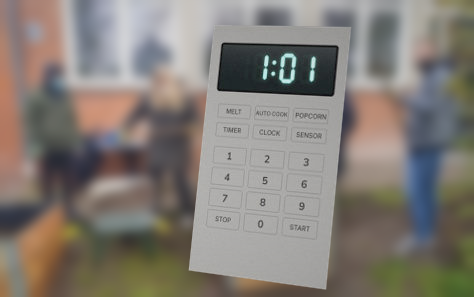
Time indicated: 1:01
